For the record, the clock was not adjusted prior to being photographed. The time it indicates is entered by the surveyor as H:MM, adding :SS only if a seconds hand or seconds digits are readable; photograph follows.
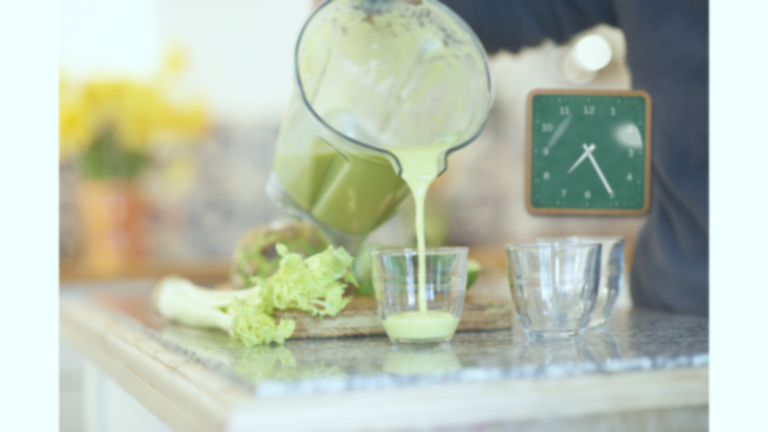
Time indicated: 7:25
